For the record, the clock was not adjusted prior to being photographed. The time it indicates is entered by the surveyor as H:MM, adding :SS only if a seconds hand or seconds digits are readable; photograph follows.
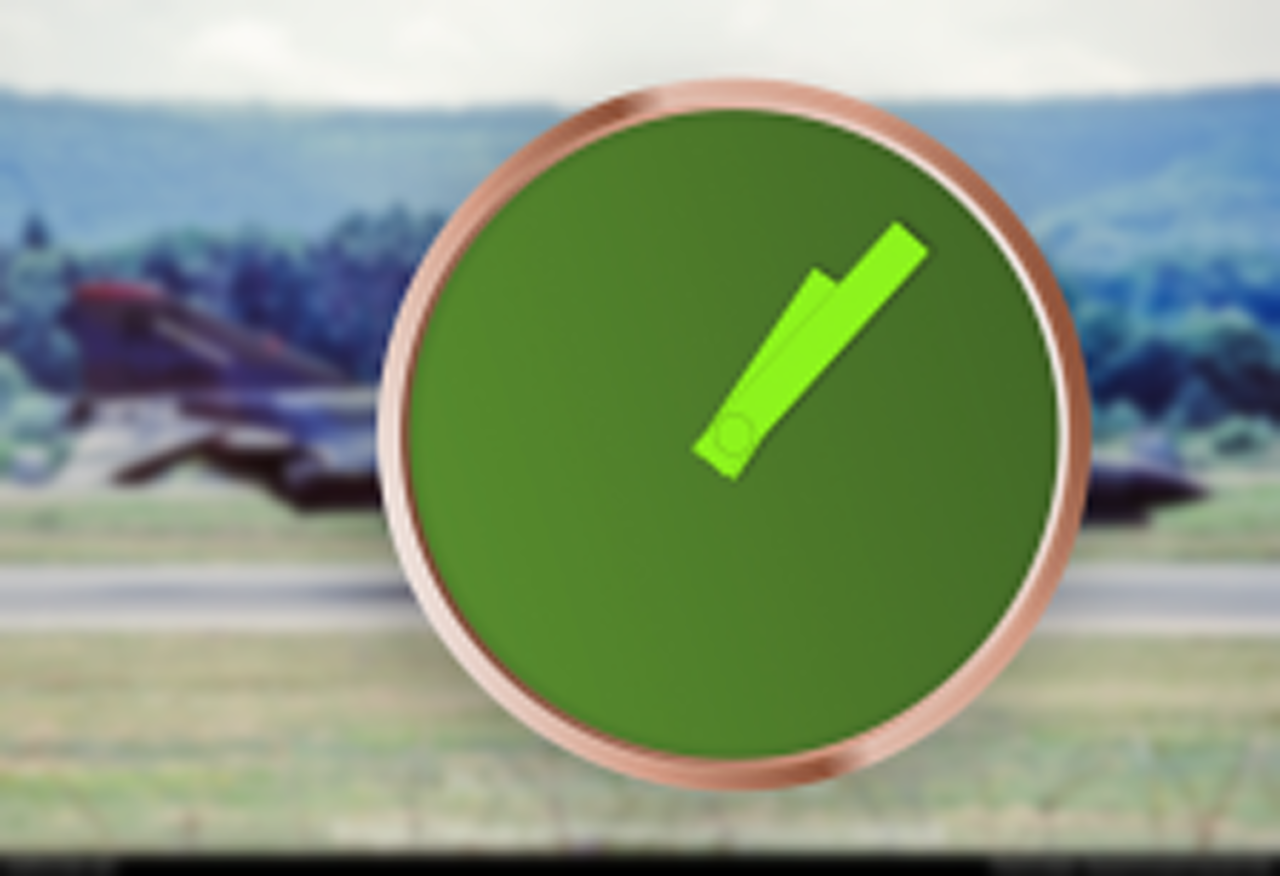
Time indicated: 1:07
